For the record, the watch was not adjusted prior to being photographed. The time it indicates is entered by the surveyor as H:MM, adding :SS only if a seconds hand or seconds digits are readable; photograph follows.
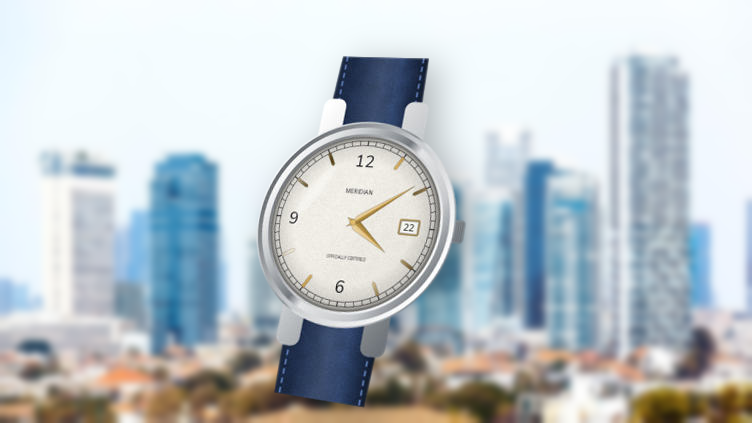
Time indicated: 4:09
